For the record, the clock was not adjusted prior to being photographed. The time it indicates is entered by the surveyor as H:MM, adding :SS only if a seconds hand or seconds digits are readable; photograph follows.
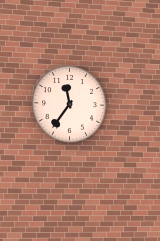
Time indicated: 11:36
